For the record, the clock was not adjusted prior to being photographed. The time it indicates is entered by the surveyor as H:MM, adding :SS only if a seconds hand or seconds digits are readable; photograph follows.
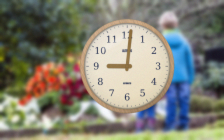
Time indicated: 9:01
